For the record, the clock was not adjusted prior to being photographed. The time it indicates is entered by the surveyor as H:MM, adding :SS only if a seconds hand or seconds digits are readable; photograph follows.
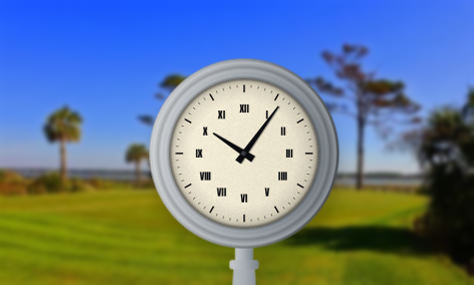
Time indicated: 10:06
